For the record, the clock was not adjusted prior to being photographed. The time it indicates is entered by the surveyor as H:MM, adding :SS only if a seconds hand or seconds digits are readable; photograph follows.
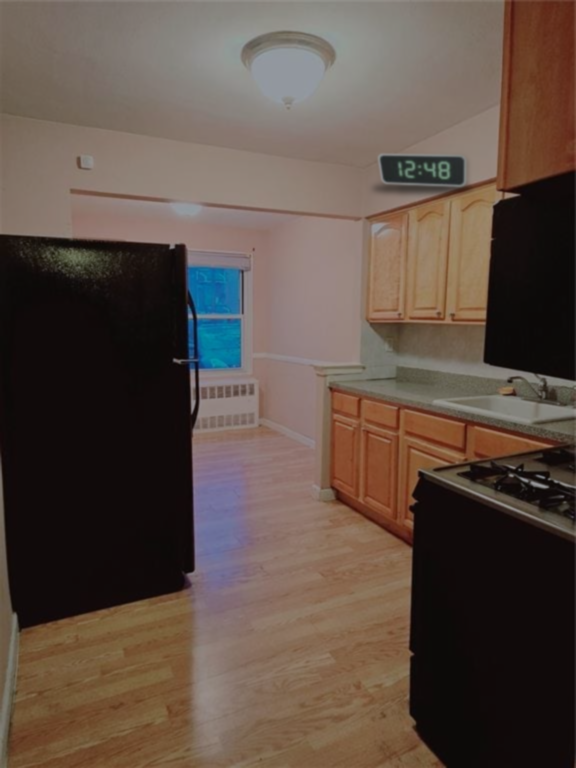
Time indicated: 12:48
